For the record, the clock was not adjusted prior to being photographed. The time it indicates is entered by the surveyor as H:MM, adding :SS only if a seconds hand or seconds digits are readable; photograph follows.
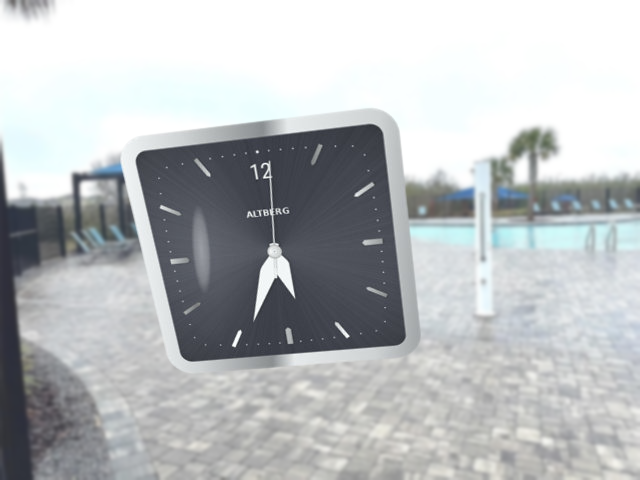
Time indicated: 5:34:01
